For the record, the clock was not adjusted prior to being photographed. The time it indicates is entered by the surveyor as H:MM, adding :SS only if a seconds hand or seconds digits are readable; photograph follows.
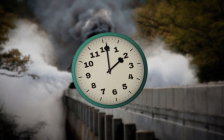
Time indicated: 2:01
